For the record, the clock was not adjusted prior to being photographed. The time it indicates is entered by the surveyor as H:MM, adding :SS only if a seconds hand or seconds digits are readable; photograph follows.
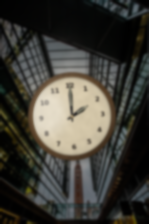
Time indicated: 2:00
